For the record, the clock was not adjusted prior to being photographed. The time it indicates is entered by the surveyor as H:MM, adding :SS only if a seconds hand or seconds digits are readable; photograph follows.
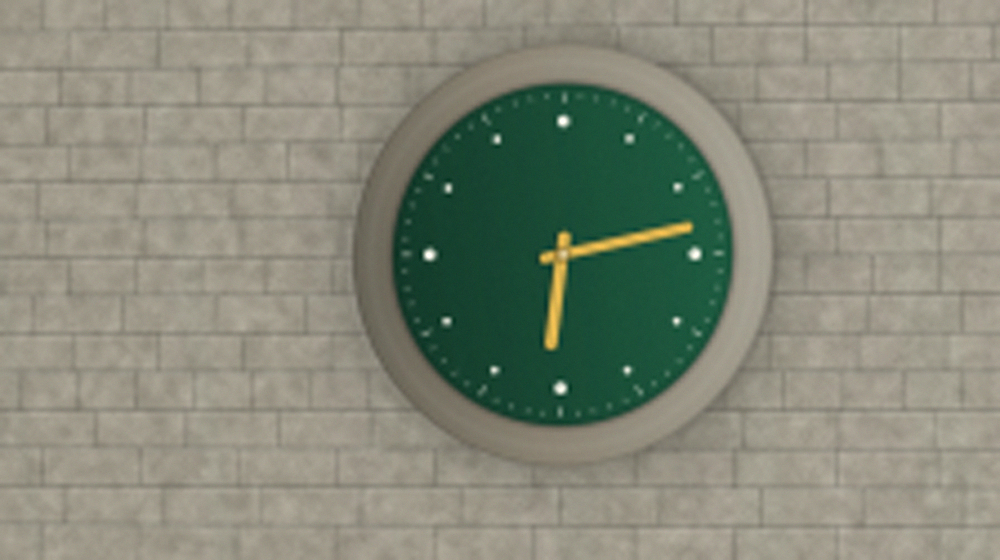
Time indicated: 6:13
